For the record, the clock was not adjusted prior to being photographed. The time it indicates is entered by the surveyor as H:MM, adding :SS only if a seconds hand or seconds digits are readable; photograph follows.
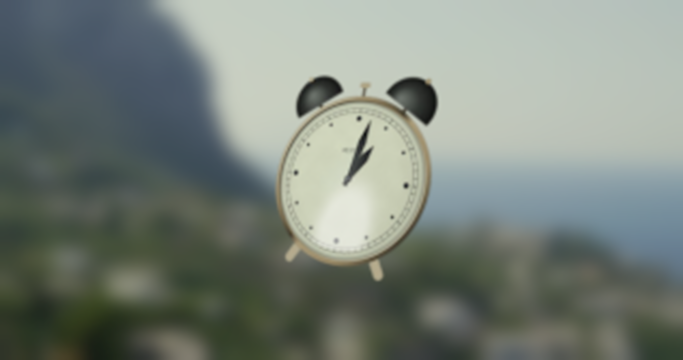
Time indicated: 1:02
